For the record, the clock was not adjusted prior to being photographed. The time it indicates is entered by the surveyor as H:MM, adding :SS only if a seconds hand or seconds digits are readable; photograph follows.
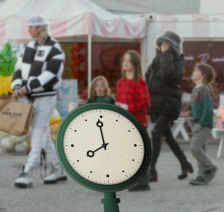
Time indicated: 7:59
